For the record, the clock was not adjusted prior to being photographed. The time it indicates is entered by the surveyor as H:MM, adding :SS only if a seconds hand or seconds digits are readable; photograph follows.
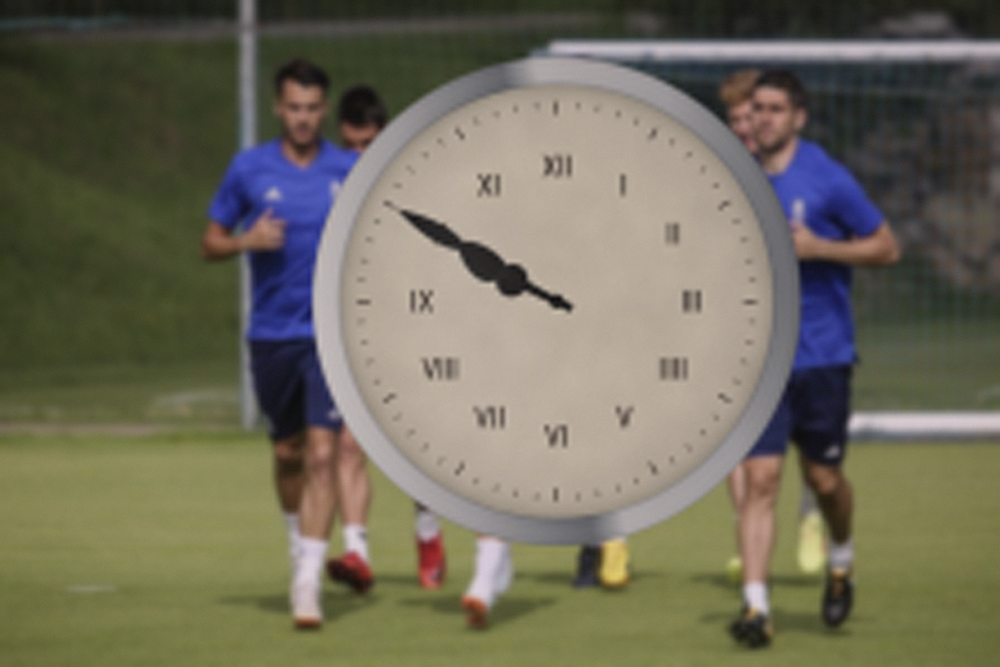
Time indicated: 9:50
